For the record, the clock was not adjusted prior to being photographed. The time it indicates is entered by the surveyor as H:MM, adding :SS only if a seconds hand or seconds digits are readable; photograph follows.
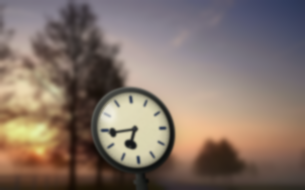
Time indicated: 6:44
